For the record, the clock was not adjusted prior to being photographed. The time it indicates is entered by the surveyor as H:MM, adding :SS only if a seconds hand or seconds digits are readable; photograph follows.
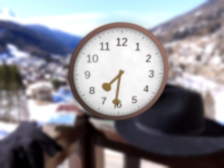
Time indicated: 7:31
